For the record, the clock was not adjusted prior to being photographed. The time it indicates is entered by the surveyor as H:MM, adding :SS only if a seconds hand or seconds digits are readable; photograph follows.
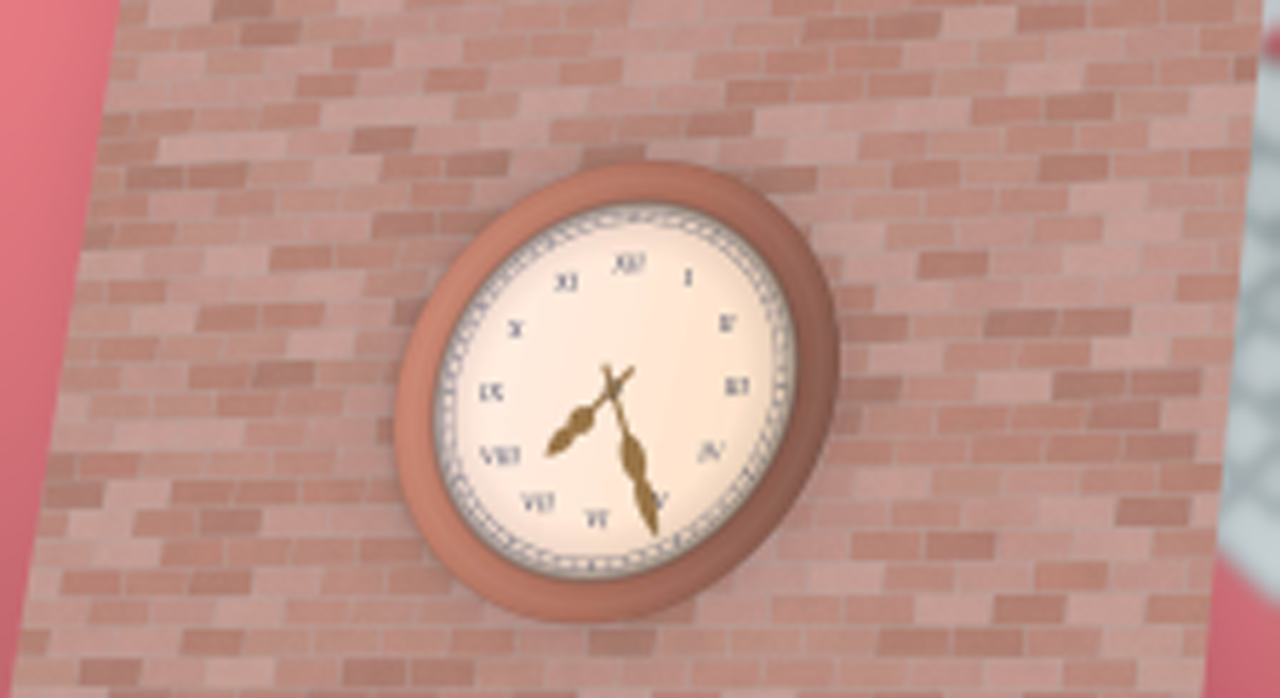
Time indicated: 7:26
